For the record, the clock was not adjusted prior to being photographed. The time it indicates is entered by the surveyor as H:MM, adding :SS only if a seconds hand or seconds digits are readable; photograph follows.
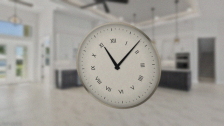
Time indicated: 11:08
